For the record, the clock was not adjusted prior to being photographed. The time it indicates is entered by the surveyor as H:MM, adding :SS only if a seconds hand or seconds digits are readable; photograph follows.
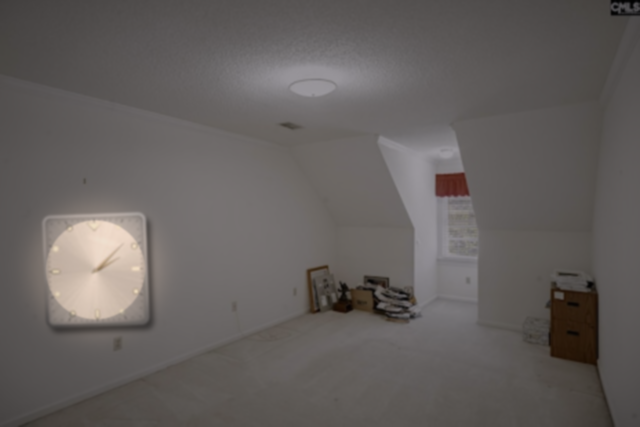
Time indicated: 2:08
